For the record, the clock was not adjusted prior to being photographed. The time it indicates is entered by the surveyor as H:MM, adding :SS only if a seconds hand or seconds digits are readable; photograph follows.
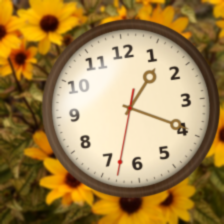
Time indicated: 1:19:33
